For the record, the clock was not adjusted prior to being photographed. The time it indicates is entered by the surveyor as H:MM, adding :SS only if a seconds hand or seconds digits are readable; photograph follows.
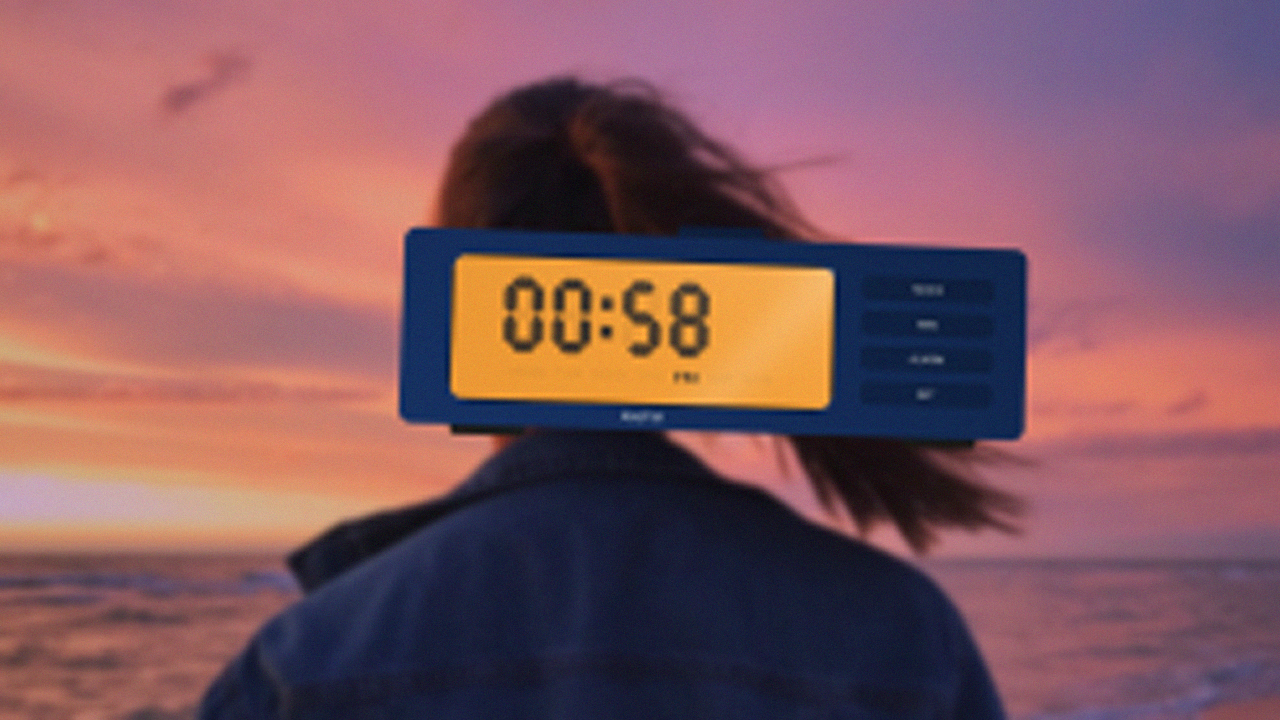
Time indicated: 0:58
